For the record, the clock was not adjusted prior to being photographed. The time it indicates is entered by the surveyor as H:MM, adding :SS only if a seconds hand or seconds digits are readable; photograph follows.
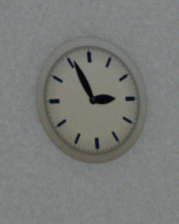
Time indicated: 2:56
